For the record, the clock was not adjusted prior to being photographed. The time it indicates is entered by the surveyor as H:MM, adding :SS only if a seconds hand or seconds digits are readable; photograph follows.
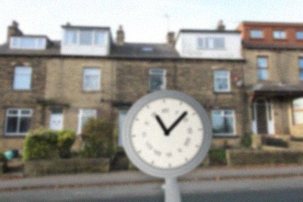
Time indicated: 11:08
